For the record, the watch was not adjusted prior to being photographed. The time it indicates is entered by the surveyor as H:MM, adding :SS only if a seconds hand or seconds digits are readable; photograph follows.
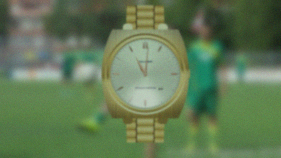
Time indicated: 11:01
